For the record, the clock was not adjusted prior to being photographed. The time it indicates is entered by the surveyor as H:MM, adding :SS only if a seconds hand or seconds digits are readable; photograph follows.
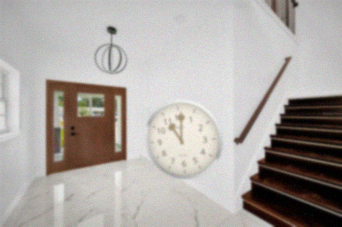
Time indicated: 11:01
